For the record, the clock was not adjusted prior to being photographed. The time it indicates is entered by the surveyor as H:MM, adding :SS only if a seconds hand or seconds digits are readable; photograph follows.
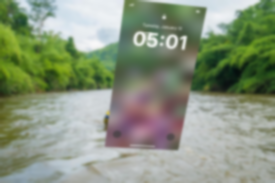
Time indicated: 5:01
